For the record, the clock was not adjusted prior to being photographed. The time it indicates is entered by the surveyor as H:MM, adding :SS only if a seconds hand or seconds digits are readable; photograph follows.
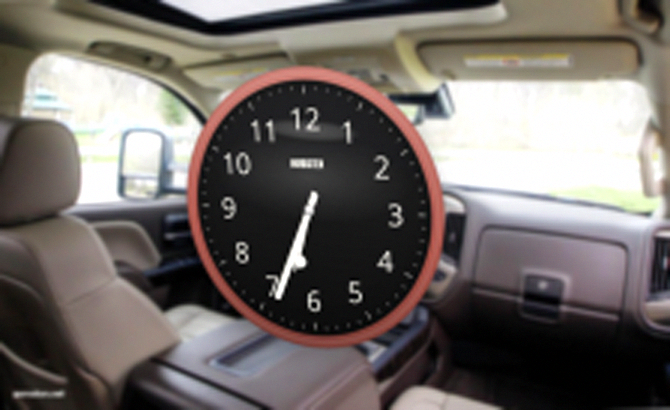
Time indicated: 6:34
